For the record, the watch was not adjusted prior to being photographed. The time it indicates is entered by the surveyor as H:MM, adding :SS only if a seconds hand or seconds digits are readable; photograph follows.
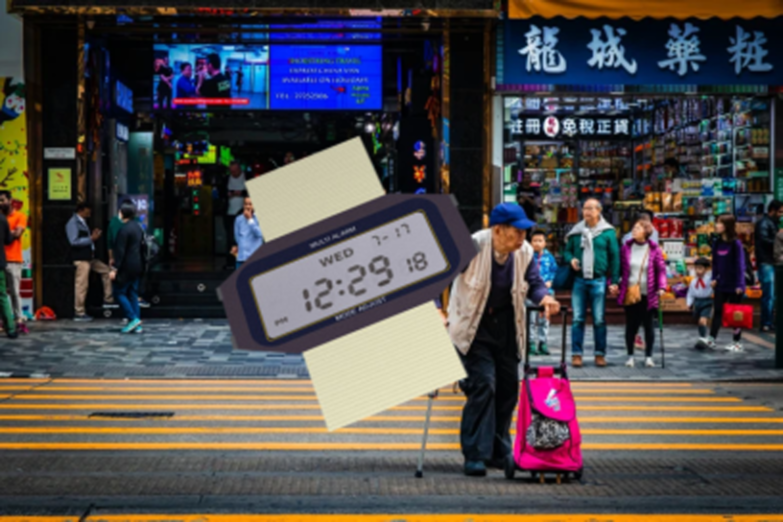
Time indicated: 12:29:18
